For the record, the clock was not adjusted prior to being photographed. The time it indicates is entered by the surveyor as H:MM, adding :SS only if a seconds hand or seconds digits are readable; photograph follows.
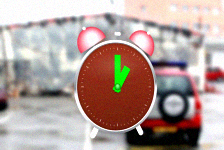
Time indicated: 1:00
